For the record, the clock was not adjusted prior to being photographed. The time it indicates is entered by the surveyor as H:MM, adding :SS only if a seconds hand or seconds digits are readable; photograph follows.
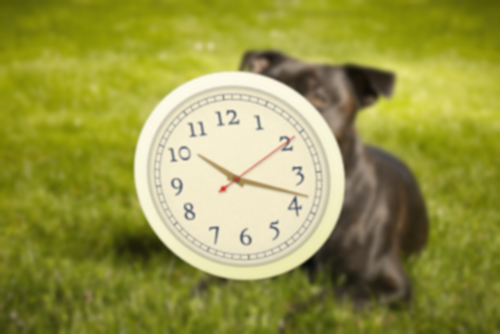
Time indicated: 10:18:10
